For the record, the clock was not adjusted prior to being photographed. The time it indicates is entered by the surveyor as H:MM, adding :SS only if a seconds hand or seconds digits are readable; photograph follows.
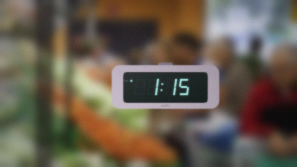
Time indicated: 1:15
